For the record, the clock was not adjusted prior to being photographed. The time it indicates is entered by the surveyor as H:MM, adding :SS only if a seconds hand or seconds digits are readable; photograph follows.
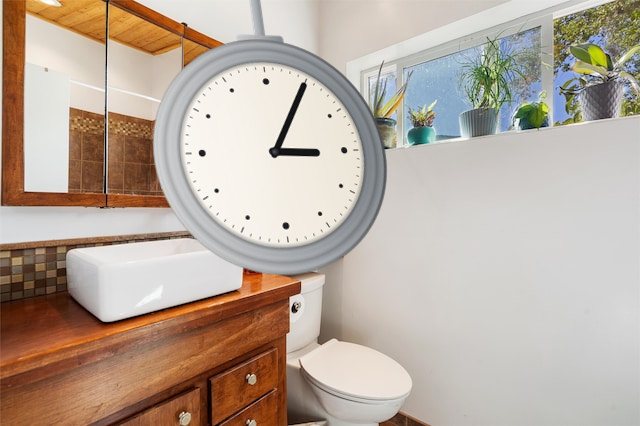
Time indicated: 3:05
